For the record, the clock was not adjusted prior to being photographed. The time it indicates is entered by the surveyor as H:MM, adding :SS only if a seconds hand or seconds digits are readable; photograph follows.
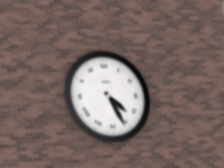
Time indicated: 4:26
